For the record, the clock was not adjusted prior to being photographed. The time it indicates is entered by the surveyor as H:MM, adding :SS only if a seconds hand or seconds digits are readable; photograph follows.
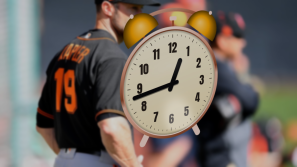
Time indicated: 12:43
